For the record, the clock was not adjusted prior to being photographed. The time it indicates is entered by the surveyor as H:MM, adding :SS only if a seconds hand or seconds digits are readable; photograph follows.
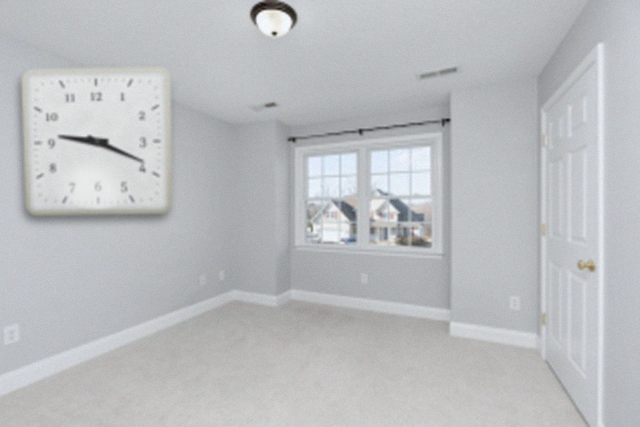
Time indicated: 9:19
